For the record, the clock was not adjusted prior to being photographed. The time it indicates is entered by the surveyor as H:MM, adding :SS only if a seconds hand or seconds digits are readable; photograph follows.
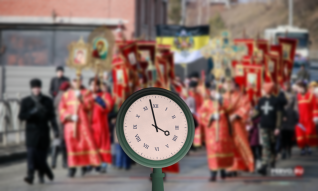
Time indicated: 3:58
